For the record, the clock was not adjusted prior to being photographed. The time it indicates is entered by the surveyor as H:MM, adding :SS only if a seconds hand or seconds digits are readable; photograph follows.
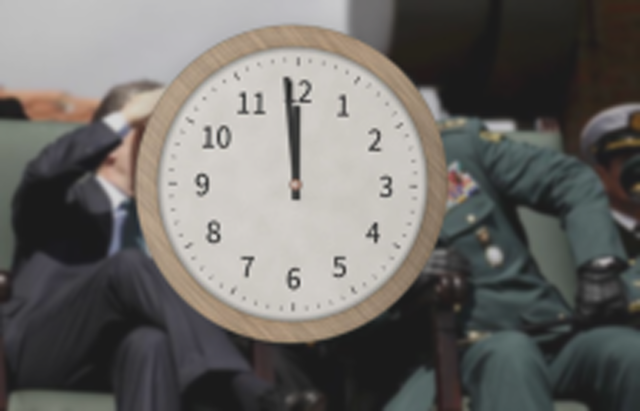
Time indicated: 11:59
